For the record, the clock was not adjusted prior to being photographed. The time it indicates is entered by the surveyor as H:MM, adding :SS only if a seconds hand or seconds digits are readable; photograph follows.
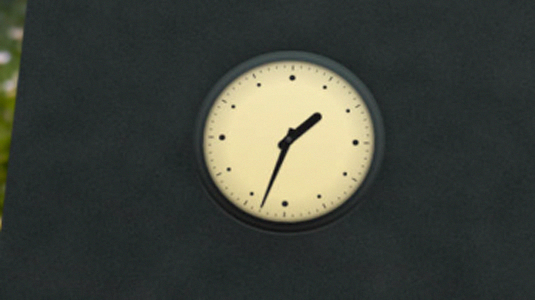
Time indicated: 1:33
